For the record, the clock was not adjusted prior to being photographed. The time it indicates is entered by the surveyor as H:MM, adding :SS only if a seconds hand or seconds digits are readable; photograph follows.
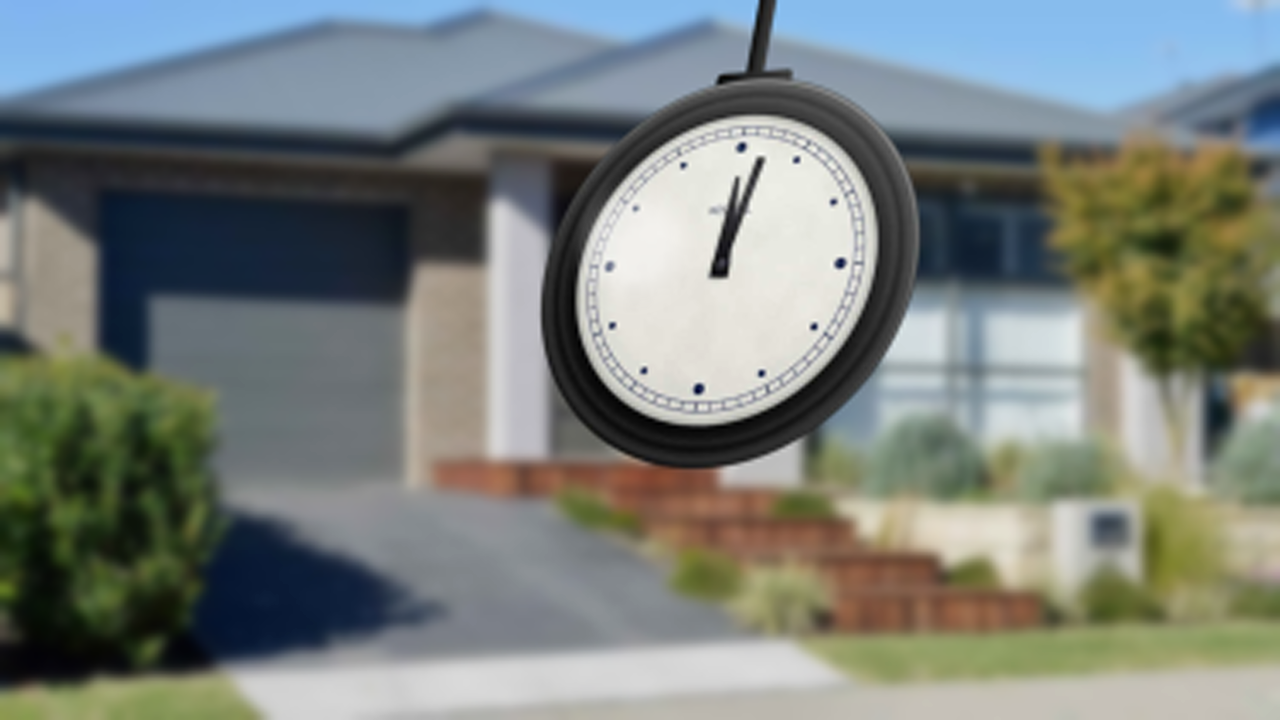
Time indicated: 12:02
